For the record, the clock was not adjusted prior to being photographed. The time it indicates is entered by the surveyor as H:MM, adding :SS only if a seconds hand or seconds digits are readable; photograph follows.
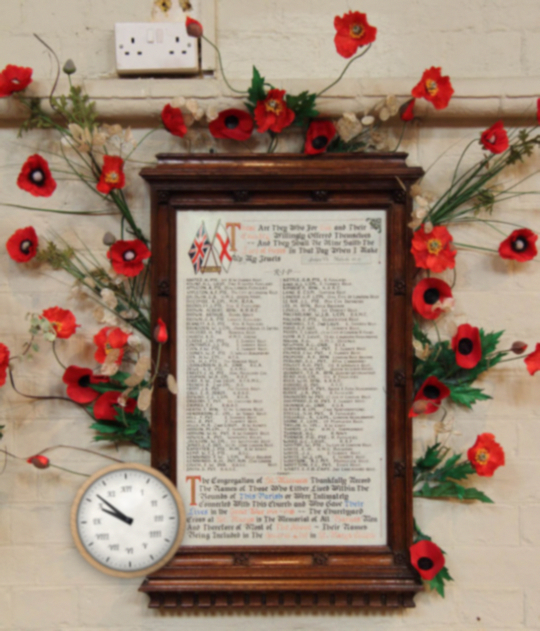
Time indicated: 9:52
